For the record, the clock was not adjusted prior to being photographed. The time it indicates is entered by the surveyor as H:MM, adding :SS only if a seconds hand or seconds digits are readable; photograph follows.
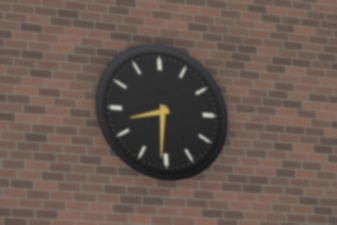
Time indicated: 8:31
